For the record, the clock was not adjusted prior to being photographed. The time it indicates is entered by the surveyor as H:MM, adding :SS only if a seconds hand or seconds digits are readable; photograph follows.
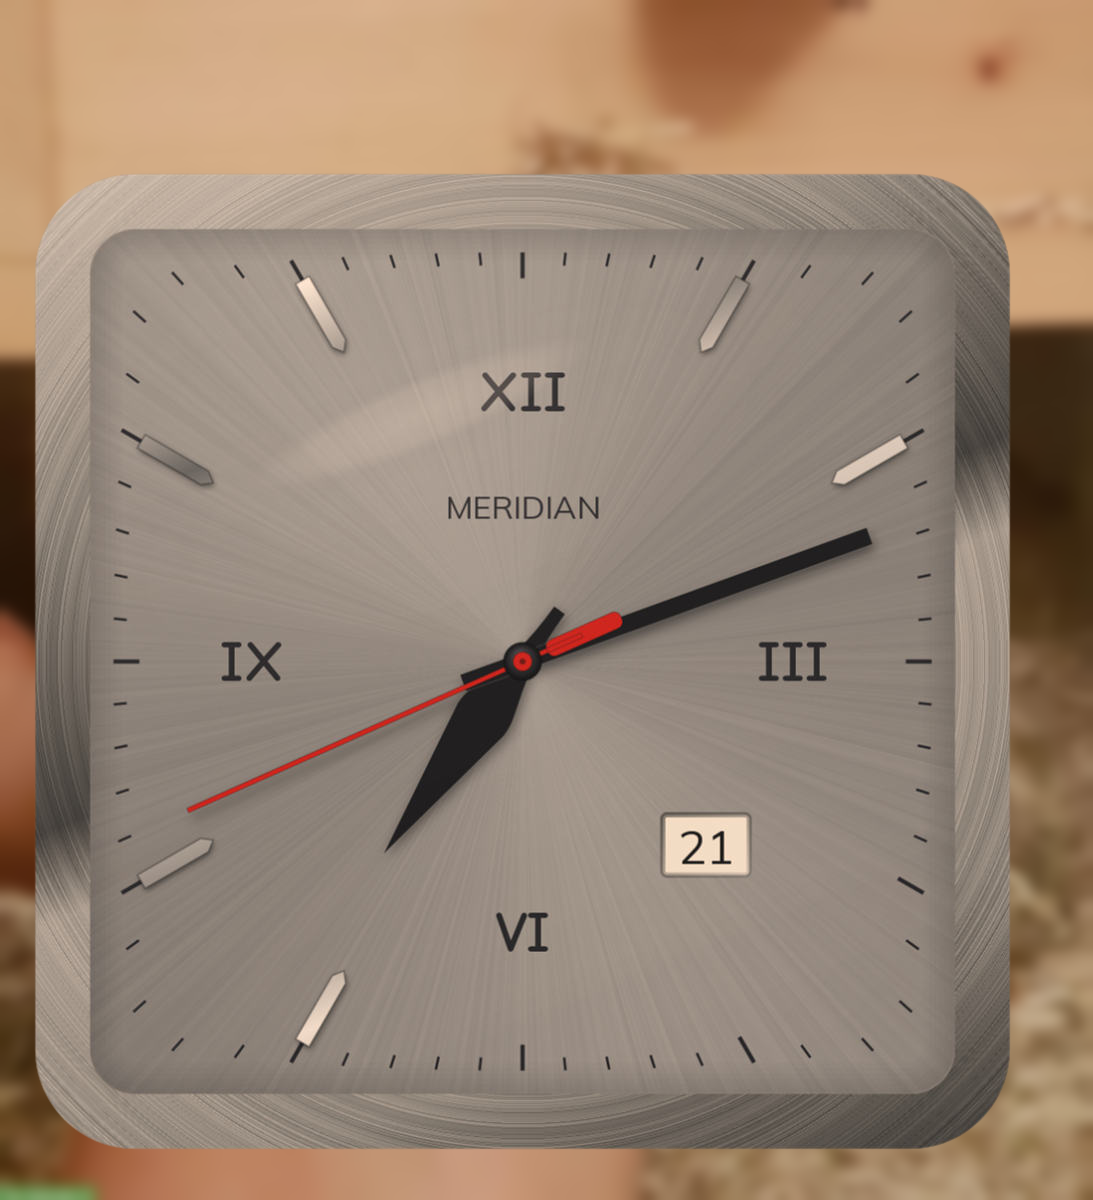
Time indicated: 7:11:41
